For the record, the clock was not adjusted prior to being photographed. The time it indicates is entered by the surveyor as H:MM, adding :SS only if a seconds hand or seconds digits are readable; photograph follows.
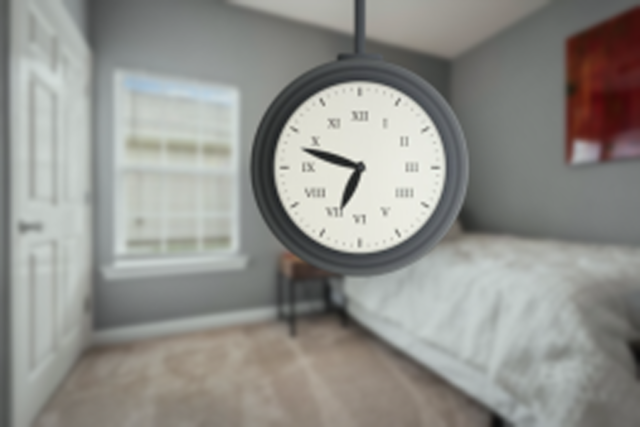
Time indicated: 6:48
